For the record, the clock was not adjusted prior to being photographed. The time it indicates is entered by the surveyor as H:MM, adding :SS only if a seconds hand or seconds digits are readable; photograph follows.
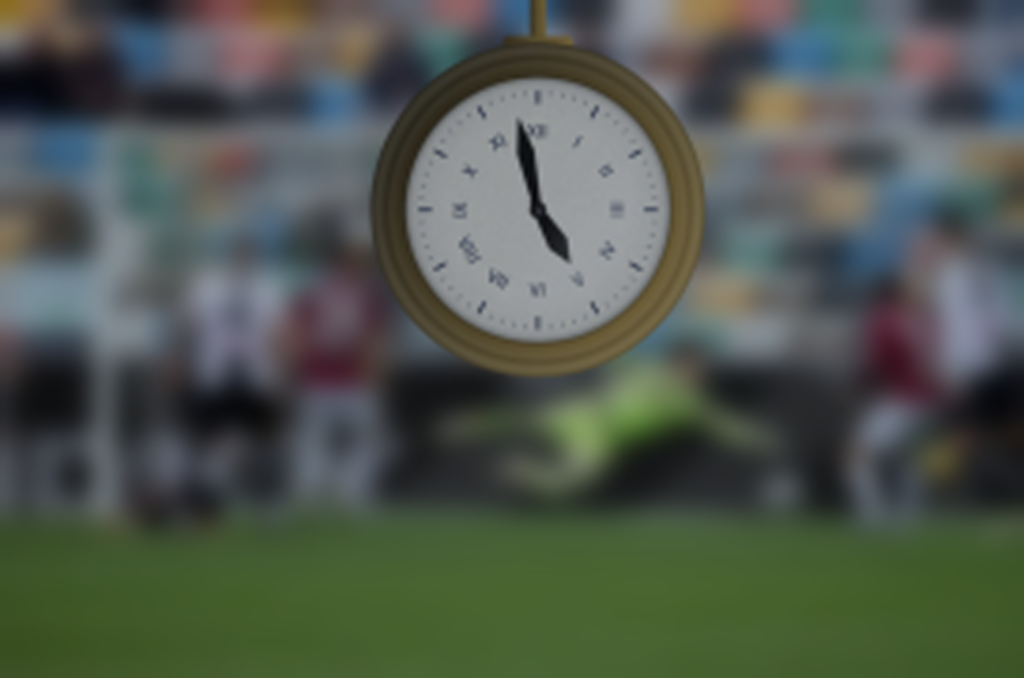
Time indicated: 4:58
